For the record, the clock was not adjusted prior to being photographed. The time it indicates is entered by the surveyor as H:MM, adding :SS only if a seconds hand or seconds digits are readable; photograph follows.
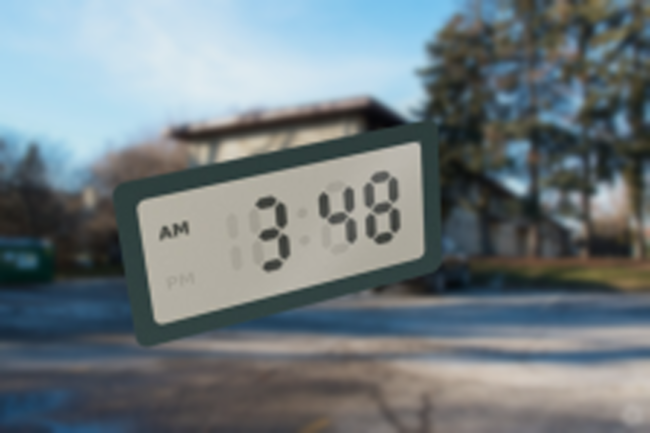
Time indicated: 3:48
